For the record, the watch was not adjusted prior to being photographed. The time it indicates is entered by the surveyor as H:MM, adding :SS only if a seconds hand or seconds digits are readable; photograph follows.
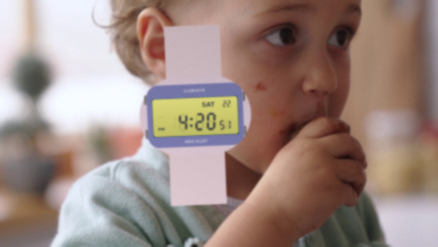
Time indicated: 4:20
